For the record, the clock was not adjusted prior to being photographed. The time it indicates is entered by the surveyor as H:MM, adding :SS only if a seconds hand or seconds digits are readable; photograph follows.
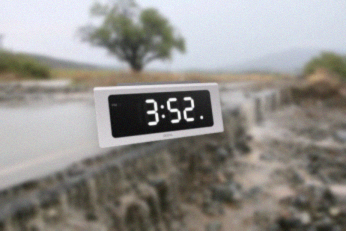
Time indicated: 3:52
